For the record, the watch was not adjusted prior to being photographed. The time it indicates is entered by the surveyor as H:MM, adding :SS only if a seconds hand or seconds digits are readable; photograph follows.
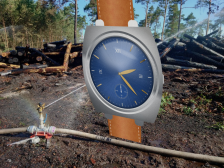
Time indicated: 2:23
